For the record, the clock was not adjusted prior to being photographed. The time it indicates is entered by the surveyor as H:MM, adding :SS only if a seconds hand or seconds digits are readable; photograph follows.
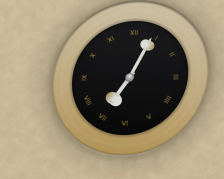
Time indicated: 7:04
